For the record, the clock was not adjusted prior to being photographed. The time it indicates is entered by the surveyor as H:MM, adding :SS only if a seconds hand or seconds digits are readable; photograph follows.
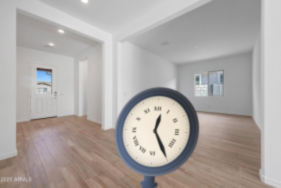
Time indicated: 12:25
